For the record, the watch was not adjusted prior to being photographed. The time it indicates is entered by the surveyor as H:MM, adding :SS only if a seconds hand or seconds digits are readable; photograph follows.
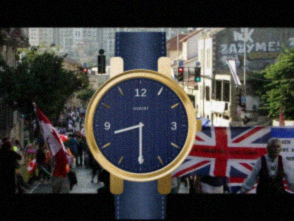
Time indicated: 8:30
